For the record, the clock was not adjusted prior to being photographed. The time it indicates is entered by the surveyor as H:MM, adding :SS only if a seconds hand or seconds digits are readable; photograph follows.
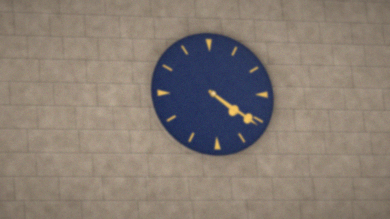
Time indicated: 4:21
